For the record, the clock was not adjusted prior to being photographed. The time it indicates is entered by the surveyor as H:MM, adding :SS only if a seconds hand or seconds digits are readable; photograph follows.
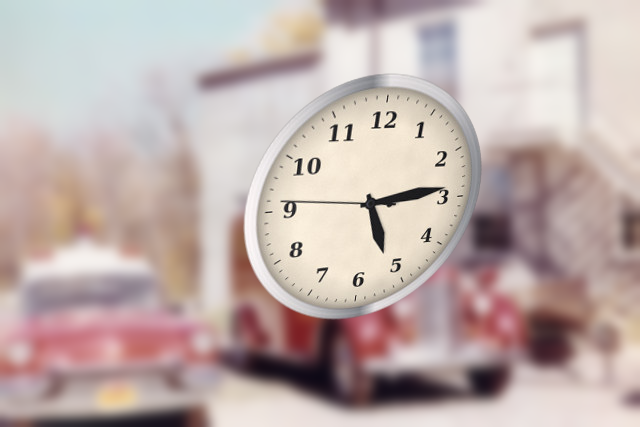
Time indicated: 5:13:46
